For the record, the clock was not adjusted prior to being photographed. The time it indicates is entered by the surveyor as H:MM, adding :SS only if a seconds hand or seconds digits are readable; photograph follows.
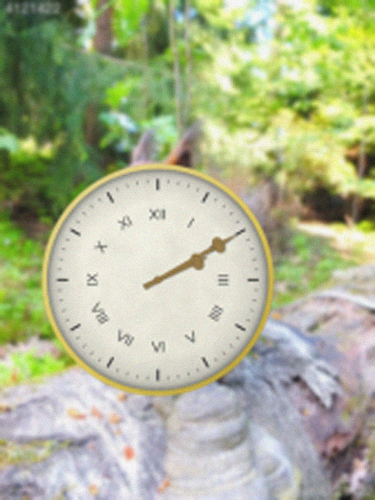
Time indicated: 2:10
